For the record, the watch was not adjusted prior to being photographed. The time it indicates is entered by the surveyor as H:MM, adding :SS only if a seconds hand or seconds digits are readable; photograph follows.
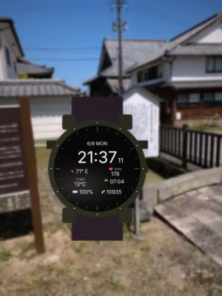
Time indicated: 21:37
